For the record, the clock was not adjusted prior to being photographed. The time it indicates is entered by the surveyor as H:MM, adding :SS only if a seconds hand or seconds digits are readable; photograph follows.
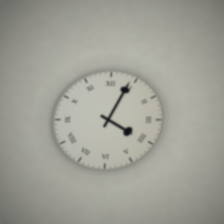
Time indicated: 4:04
